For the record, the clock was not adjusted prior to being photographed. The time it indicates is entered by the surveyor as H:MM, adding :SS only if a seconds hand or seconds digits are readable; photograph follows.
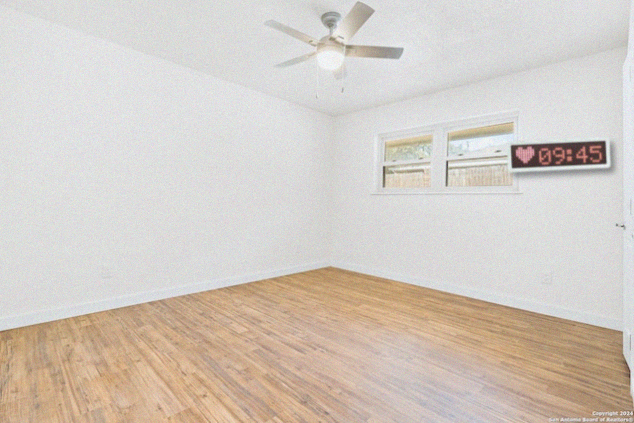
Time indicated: 9:45
